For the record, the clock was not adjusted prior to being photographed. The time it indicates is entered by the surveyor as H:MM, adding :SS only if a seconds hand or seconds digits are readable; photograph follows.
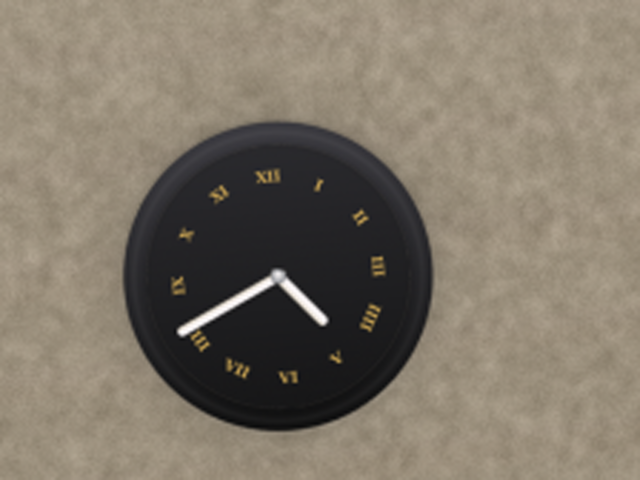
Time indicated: 4:41
